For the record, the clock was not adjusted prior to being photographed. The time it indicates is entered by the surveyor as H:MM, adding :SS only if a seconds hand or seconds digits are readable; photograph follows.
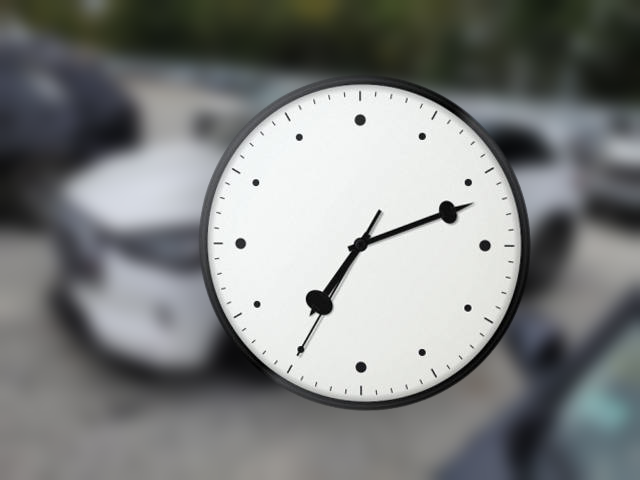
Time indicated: 7:11:35
